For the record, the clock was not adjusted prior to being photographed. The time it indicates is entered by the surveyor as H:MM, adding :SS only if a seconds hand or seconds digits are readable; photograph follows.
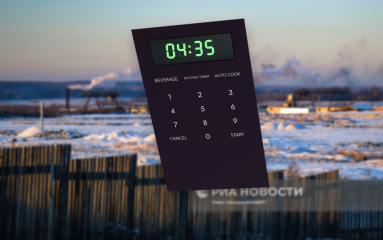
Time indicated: 4:35
